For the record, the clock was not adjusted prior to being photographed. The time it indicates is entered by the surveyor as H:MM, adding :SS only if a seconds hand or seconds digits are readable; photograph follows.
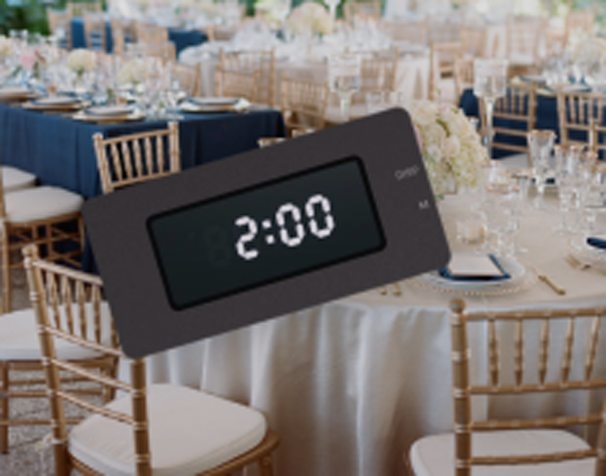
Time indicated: 2:00
